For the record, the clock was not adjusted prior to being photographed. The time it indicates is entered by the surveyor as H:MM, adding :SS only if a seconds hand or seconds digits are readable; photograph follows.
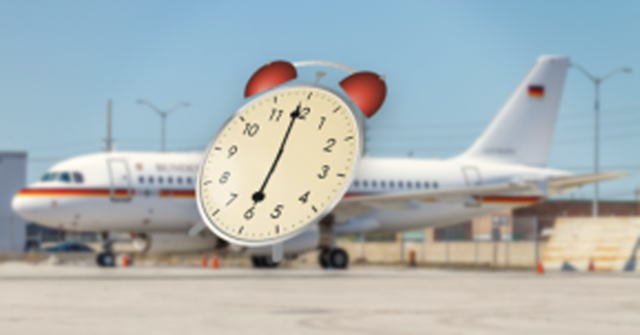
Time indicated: 5:59
